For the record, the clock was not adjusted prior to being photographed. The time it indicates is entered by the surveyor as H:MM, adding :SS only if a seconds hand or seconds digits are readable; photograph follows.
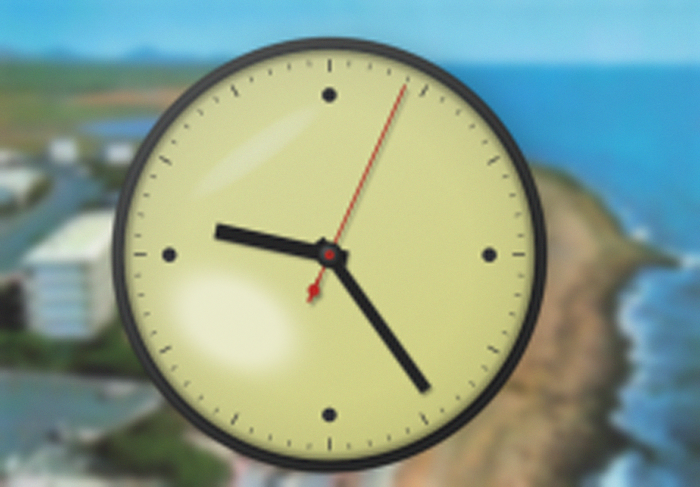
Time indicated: 9:24:04
